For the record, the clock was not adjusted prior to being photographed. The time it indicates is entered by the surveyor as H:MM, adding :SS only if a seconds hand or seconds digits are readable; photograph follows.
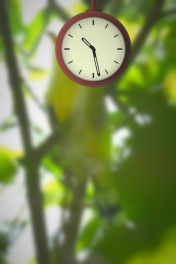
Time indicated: 10:28
